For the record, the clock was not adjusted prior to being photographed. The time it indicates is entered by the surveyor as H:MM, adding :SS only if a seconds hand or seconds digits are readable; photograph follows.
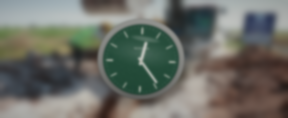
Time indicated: 12:24
